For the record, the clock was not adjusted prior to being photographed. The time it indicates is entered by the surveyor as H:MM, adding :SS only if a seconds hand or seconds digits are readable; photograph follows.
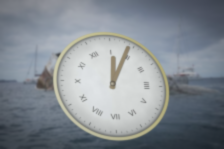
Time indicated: 1:09
